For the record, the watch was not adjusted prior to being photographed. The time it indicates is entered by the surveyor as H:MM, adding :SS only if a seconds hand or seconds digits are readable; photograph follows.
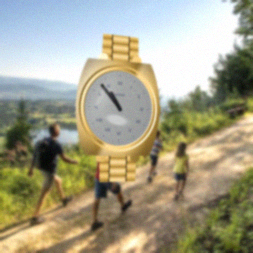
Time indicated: 10:53
